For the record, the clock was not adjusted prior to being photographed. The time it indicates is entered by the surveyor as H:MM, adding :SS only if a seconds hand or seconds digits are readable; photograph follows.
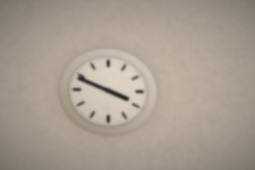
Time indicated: 3:49
